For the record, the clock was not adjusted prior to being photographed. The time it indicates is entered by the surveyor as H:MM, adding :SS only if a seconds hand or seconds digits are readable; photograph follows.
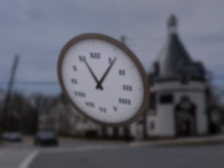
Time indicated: 11:06
